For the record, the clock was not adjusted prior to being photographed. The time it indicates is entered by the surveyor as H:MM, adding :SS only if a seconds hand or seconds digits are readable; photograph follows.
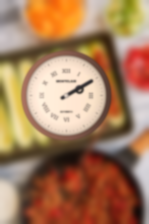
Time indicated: 2:10
